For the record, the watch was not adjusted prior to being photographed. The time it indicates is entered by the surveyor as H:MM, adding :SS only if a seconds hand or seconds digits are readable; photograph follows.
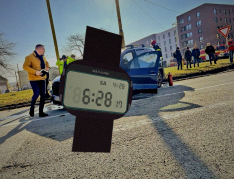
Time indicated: 6:28:17
